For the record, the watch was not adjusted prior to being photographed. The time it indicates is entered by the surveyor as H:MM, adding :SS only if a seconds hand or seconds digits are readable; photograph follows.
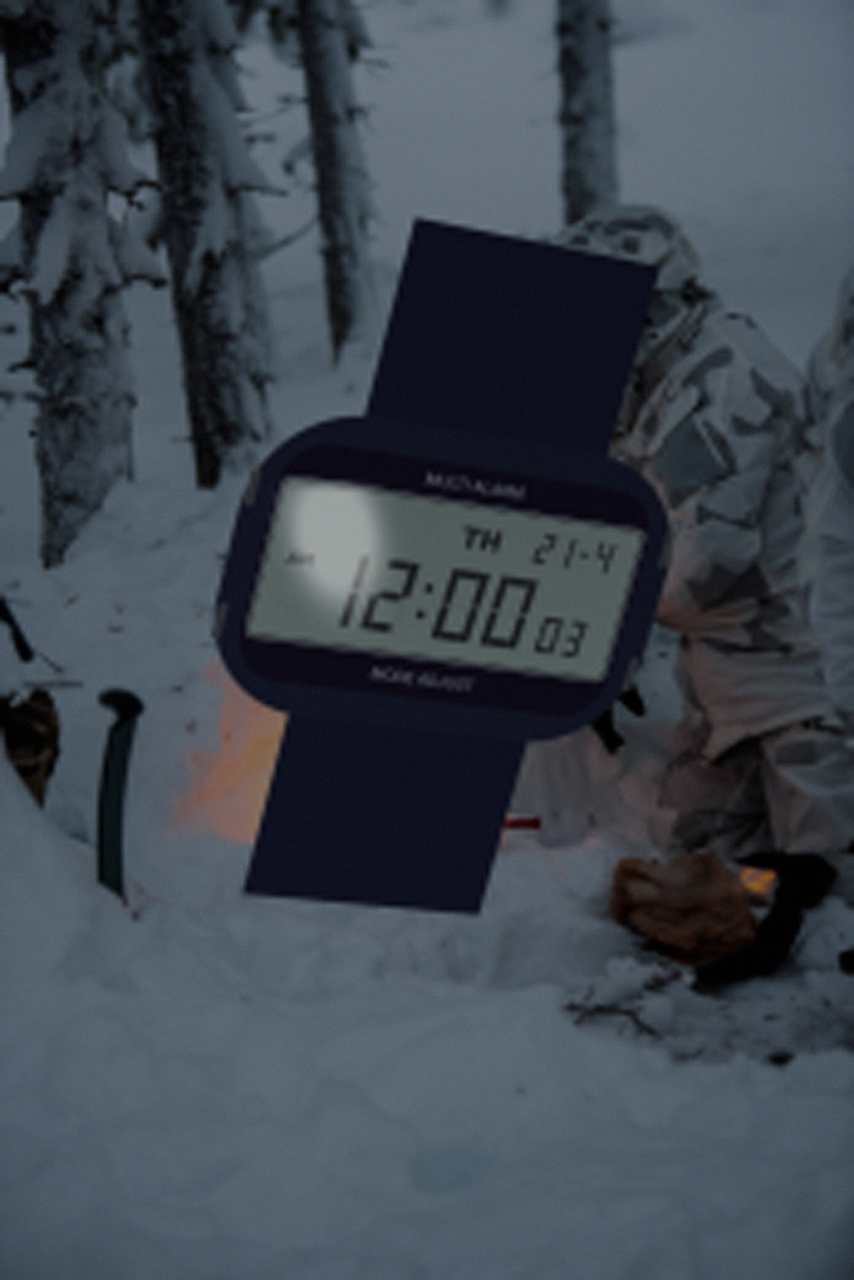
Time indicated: 12:00:03
